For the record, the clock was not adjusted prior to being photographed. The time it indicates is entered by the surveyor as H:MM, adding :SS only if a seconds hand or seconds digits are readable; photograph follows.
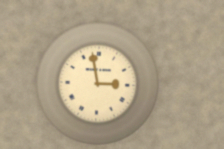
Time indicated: 2:58
